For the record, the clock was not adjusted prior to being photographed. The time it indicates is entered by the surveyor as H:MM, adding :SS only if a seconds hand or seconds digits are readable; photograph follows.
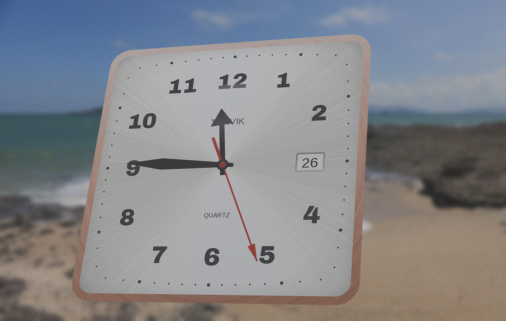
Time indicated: 11:45:26
